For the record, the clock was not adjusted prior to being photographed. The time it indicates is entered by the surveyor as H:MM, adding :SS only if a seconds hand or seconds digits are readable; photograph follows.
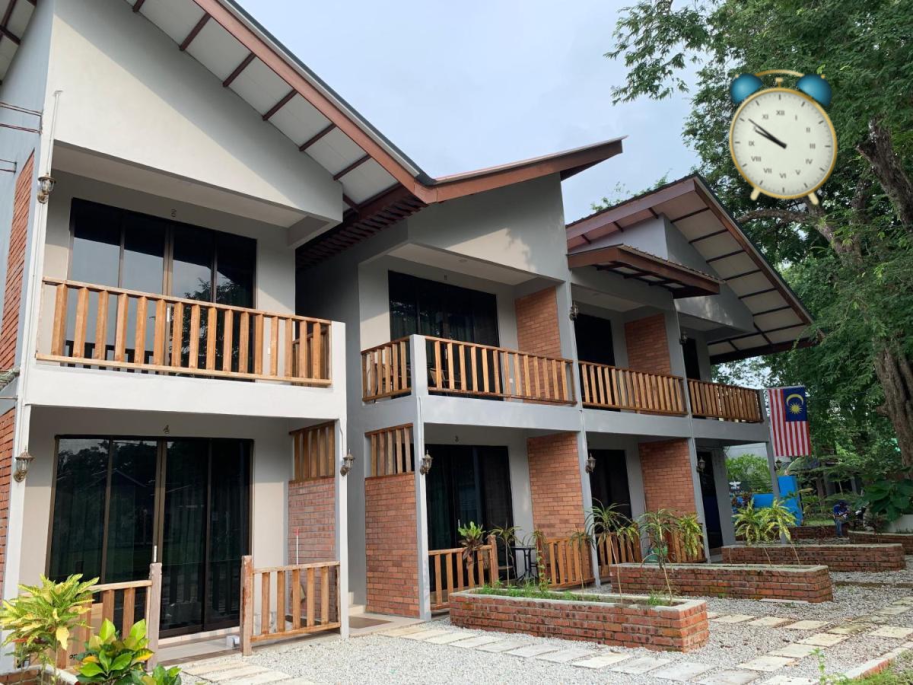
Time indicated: 9:51
